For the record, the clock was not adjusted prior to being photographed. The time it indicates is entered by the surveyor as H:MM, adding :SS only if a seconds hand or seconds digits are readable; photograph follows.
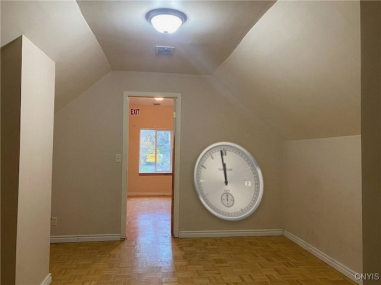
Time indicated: 11:59
